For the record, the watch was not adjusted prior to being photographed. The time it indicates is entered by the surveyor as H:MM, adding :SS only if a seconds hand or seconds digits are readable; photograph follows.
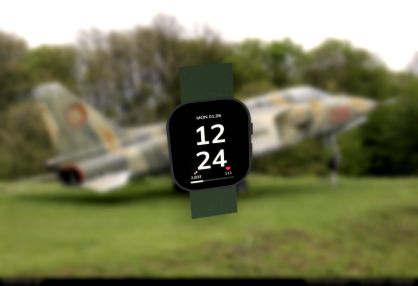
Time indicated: 12:24
